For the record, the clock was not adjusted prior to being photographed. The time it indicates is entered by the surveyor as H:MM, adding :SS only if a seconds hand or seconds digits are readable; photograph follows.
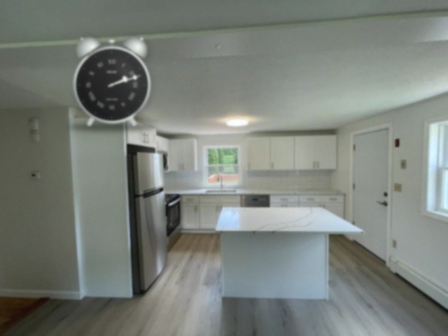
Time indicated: 2:12
